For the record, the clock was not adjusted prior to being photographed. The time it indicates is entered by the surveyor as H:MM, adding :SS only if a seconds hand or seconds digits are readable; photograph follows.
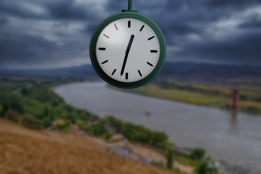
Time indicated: 12:32
